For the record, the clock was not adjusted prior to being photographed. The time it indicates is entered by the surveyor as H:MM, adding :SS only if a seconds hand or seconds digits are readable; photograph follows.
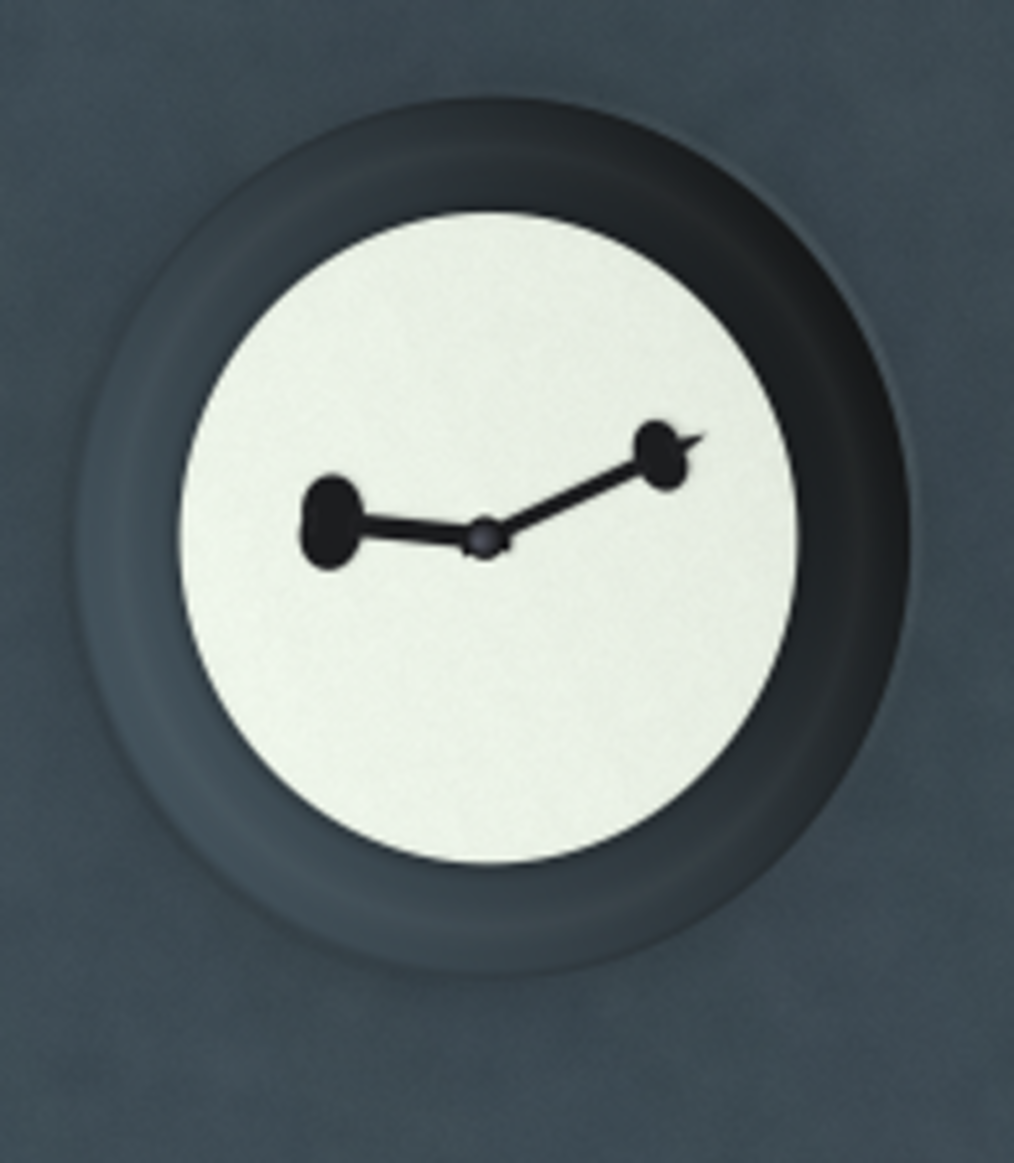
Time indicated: 9:11
